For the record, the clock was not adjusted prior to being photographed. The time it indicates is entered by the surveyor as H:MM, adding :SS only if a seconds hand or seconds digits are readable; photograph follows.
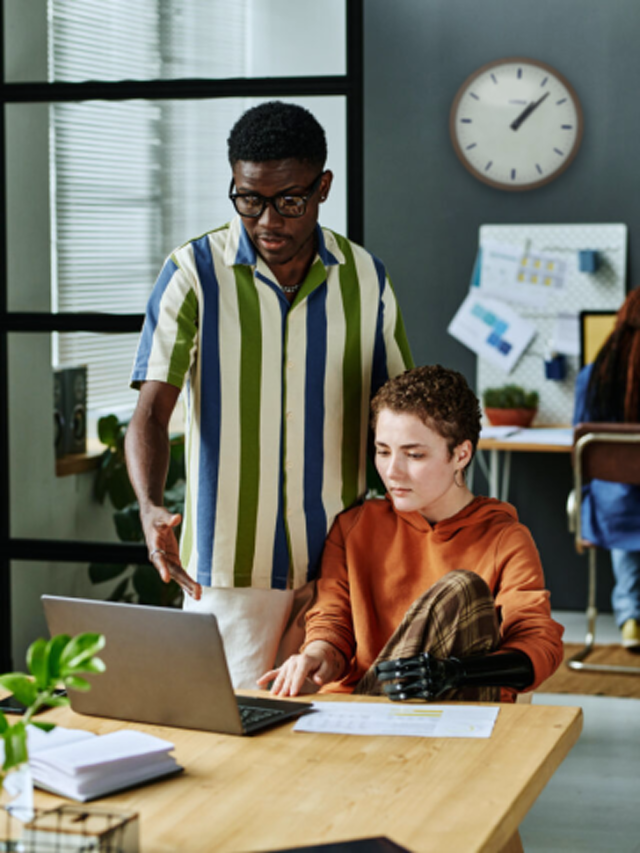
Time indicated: 1:07
